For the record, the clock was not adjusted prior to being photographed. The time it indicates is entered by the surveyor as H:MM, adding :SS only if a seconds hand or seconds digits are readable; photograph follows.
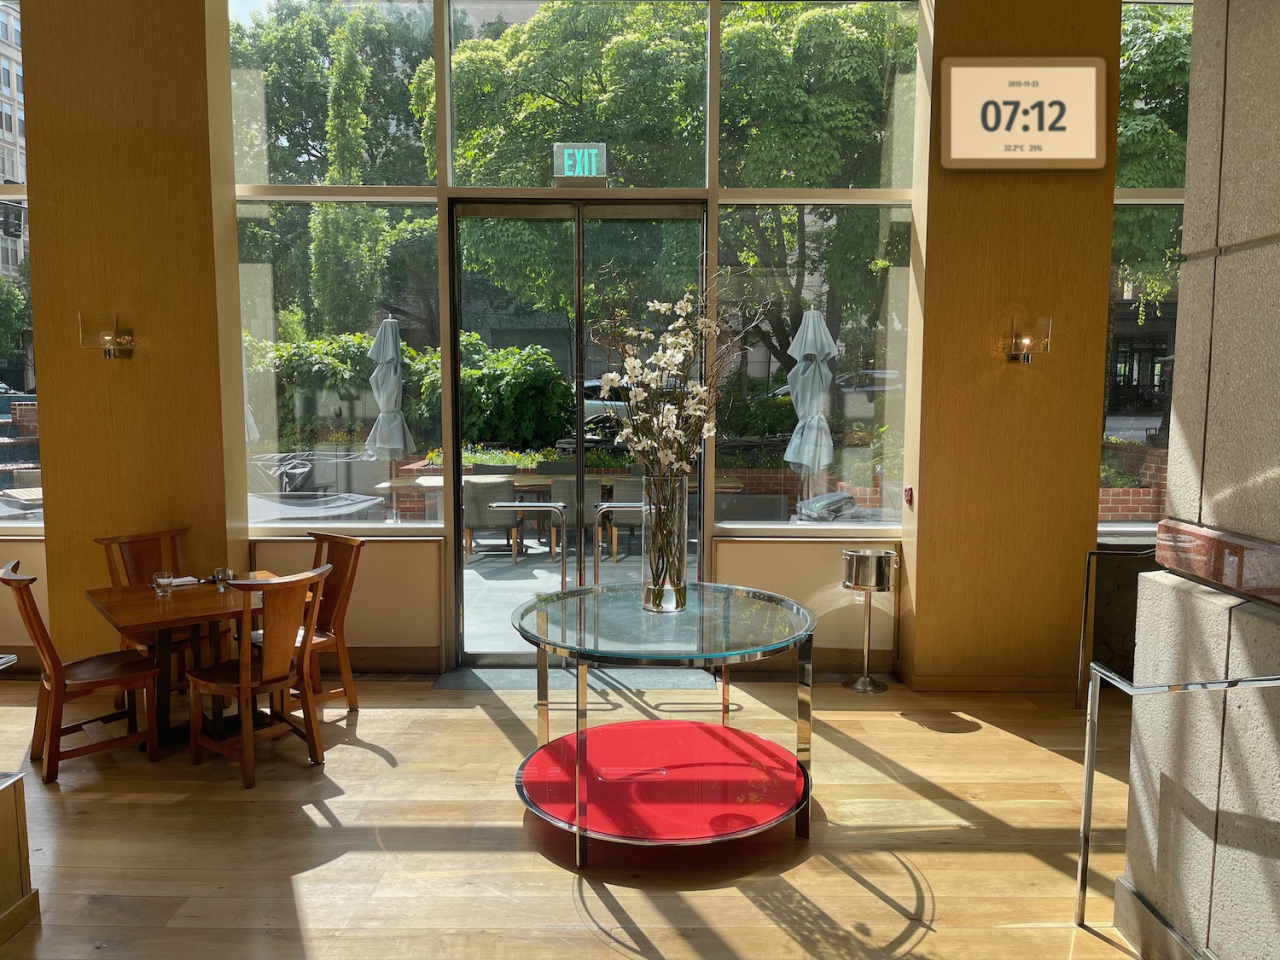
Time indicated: 7:12
